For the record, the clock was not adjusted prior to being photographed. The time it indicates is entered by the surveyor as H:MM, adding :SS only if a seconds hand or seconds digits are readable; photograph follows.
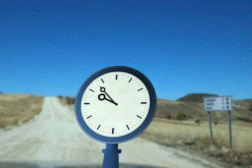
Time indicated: 9:53
